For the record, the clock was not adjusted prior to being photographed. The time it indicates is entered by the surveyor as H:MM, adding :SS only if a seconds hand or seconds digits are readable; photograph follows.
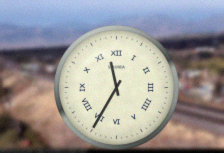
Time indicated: 11:35
